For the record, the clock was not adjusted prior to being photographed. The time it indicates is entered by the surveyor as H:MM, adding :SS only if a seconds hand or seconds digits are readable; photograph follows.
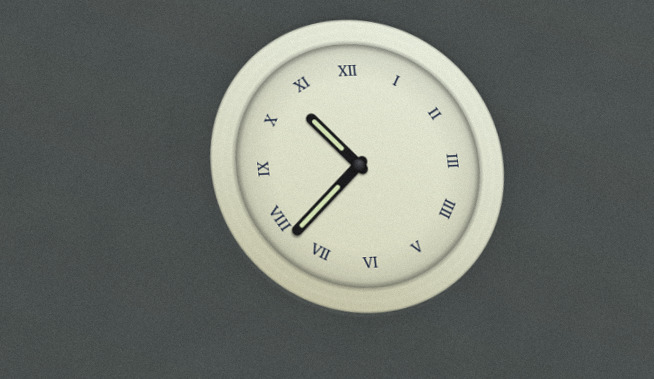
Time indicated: 10:38
